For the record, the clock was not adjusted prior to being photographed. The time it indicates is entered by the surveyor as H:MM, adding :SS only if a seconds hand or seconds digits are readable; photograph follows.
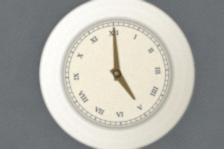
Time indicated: 5:00
